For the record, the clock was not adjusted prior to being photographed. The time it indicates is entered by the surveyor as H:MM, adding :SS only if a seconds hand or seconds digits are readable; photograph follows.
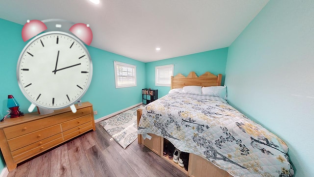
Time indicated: 12:12
